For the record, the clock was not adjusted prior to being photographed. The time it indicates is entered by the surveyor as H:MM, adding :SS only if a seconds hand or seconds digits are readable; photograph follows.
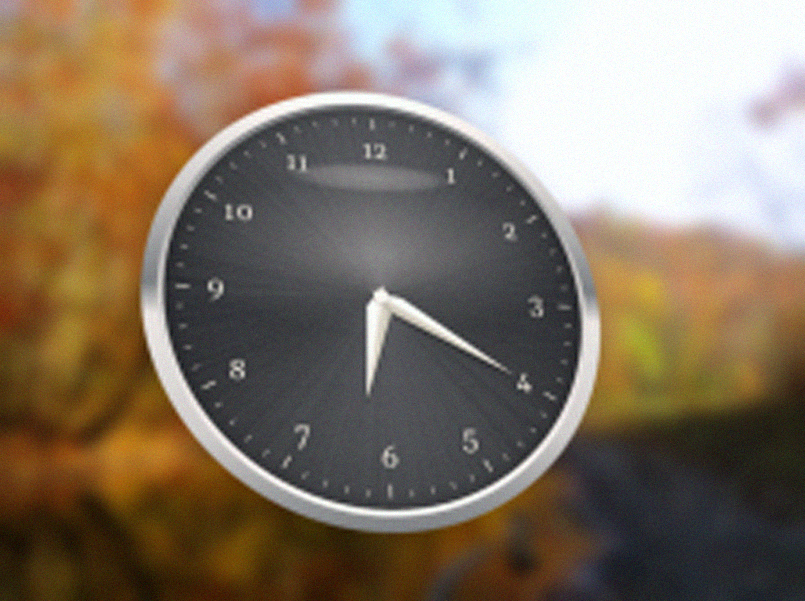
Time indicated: 6:20
